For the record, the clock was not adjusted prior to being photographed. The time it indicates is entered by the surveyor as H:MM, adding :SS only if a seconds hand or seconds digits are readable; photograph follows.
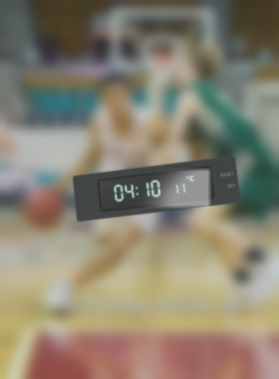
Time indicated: 4:10
